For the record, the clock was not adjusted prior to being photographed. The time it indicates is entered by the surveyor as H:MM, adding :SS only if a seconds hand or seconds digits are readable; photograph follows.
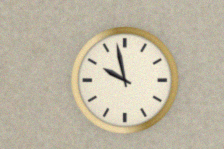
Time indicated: 9:58
